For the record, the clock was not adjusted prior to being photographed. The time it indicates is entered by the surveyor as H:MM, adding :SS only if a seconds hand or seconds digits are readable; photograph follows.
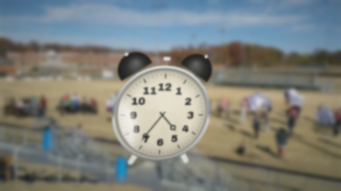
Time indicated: 4:36
